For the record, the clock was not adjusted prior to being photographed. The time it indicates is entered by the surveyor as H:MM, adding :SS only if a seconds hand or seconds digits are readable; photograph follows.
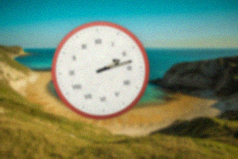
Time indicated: 2:13
